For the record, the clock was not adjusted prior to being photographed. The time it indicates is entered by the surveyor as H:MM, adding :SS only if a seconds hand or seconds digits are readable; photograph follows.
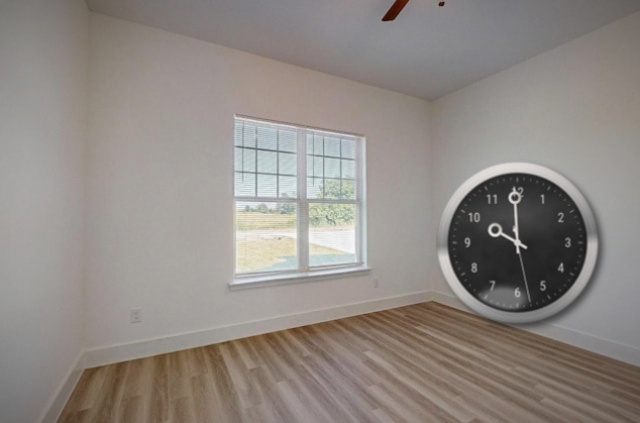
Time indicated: 9:59:28
